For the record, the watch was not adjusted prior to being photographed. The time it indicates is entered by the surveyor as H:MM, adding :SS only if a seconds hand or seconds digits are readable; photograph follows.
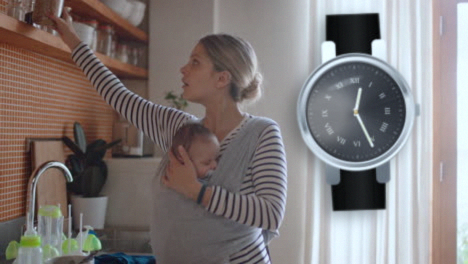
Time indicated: 12:26
